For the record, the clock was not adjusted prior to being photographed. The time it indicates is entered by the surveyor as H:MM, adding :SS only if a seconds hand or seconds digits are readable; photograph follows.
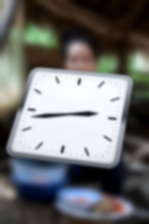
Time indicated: 2:43
